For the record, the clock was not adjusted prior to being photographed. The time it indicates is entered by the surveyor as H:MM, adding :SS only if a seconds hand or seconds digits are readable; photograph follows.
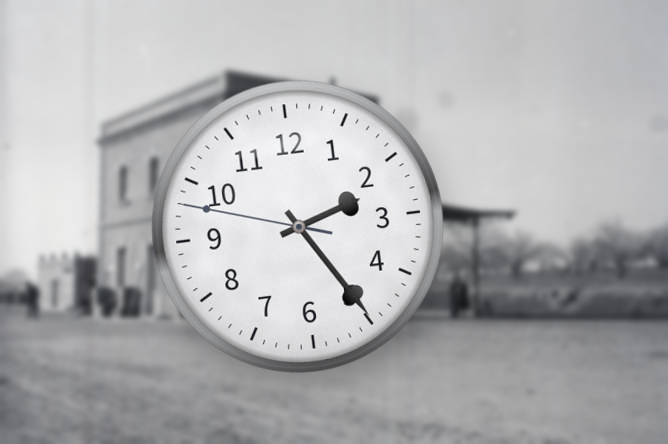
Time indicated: 2:24:48
